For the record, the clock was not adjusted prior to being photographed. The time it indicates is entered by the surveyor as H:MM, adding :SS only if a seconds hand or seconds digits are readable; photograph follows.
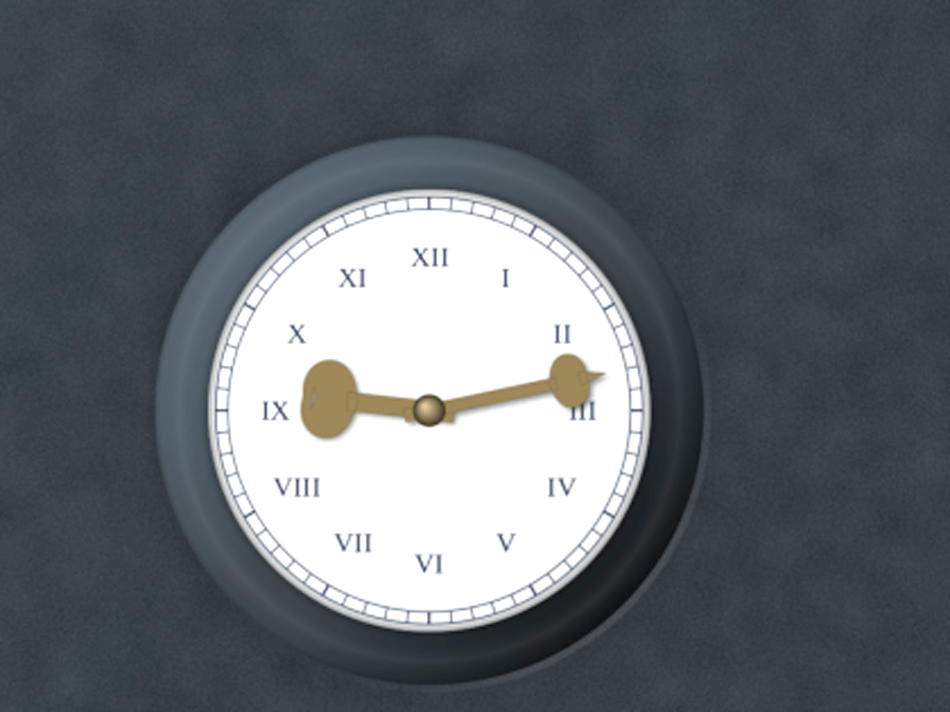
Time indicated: 9:13
